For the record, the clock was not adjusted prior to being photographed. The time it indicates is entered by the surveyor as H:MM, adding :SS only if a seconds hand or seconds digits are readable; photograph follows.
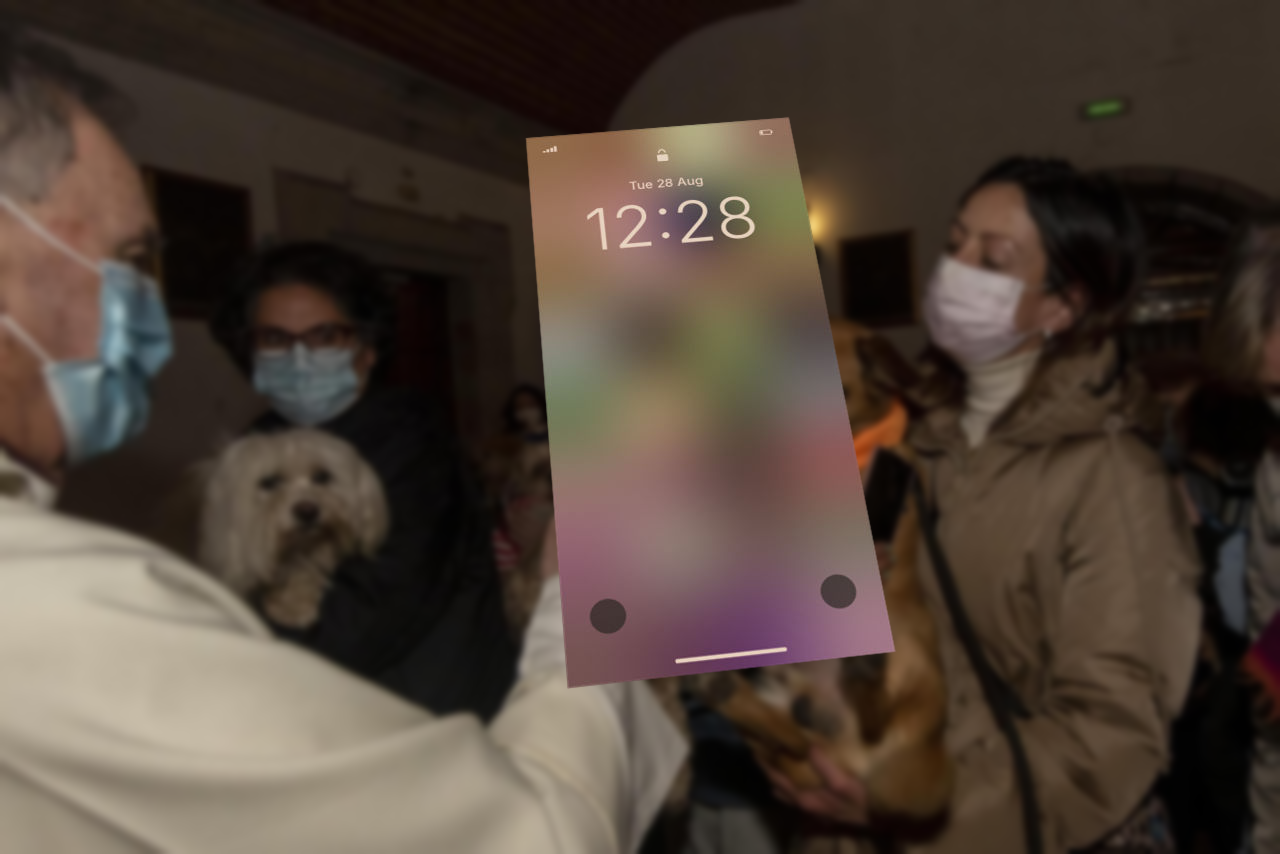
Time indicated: 12:28
